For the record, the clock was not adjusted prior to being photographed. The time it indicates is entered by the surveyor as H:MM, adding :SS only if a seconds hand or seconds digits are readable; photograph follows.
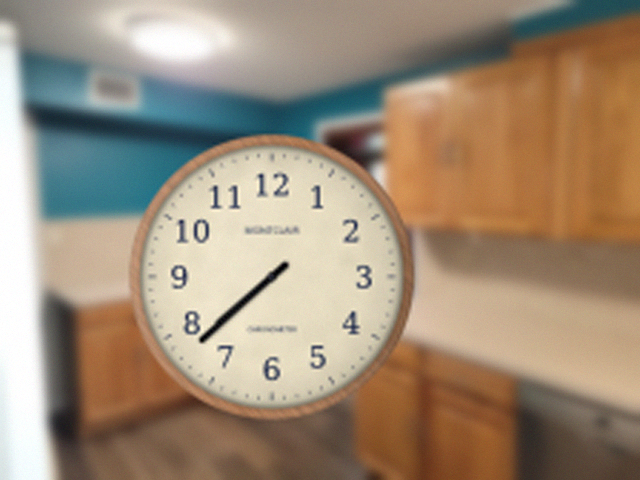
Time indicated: 7:38
